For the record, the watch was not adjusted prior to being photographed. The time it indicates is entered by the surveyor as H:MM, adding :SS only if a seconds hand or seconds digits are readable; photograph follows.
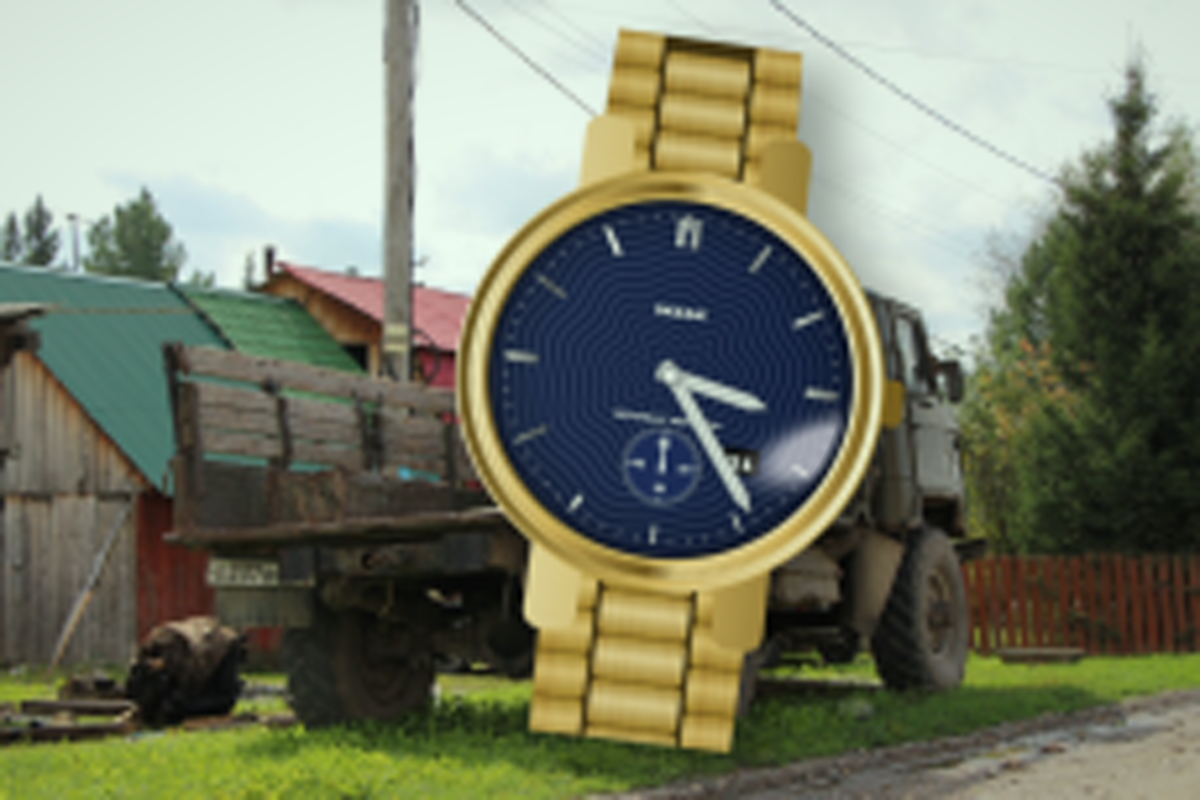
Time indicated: 3:24
